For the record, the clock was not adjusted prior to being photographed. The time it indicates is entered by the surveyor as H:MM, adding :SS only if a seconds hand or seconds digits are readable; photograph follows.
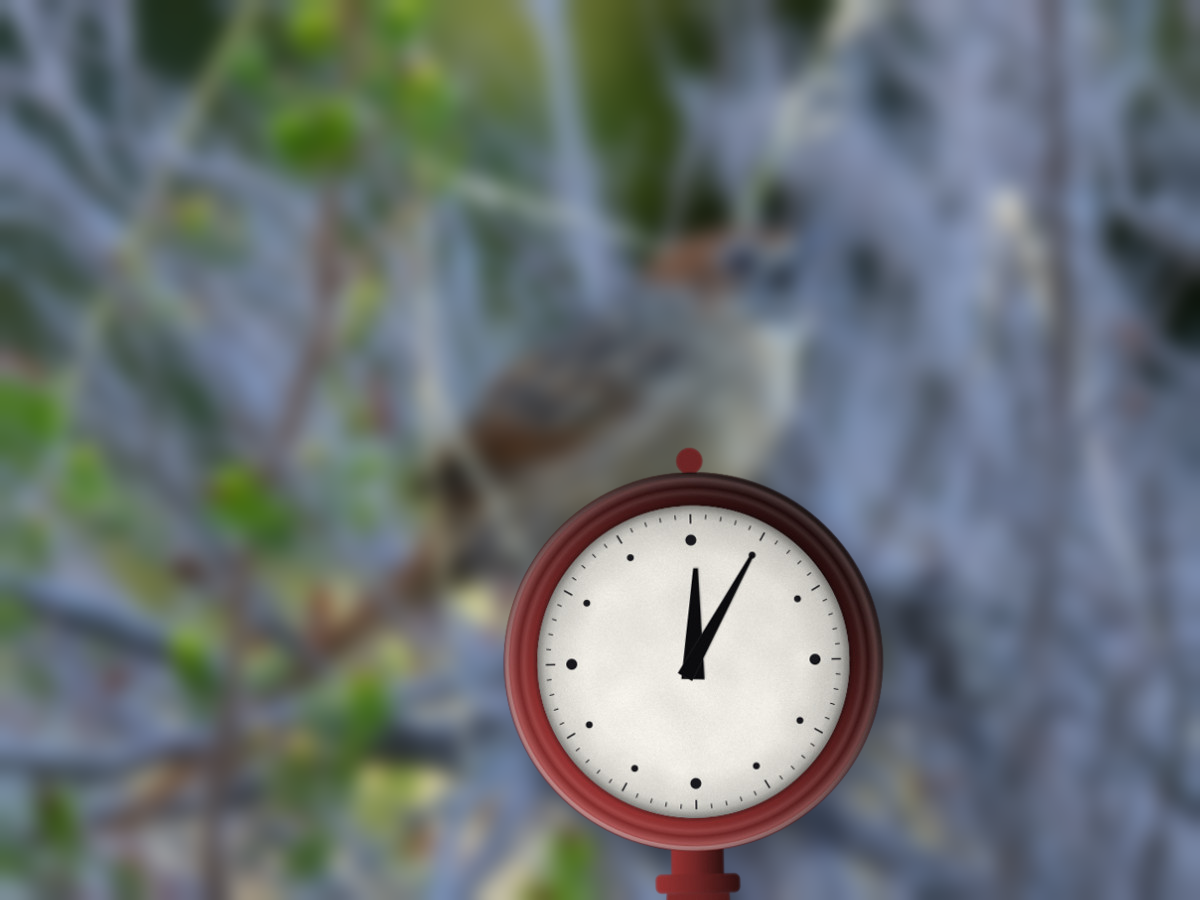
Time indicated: 12:05
